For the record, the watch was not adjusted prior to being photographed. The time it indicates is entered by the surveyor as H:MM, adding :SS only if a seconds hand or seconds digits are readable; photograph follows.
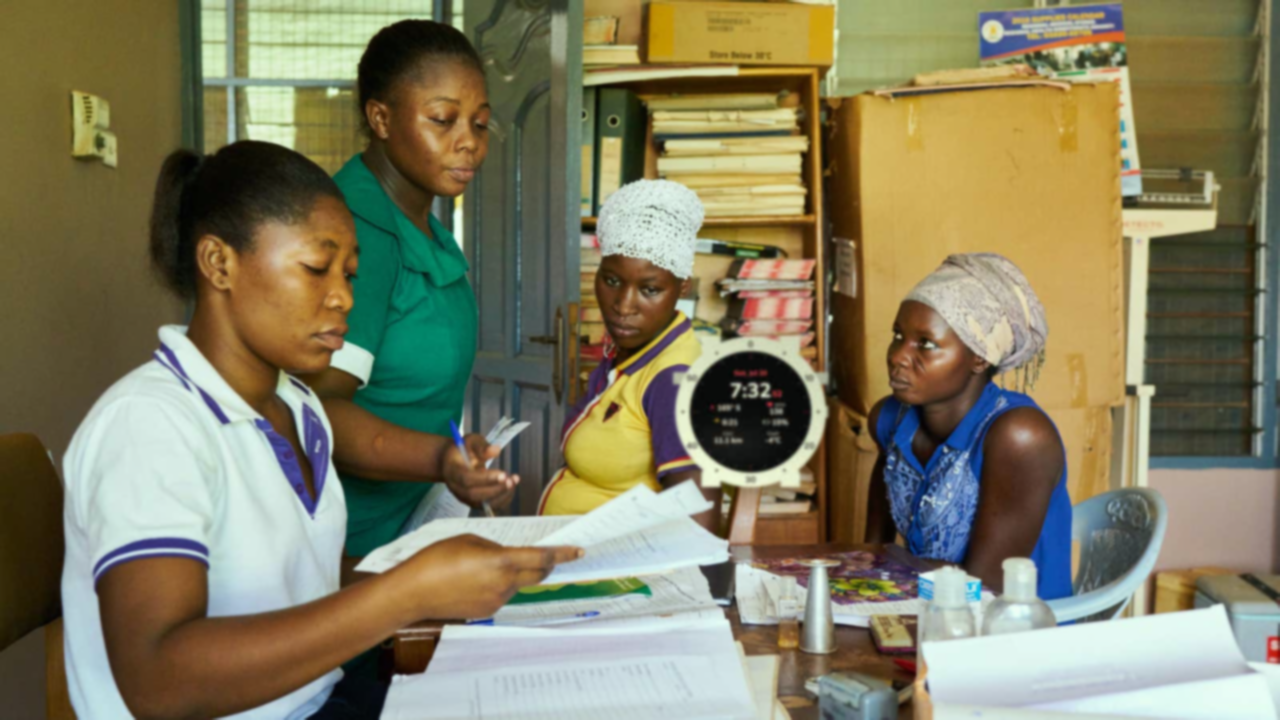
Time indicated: 7:32
